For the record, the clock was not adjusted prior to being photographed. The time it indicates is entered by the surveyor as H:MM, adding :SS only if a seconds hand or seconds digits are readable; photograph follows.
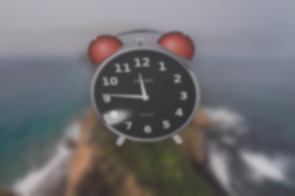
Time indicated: 11:46
